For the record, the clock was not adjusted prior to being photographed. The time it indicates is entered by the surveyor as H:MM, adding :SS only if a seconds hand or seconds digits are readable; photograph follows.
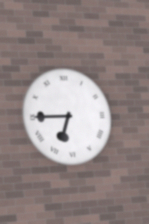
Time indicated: 6:45
